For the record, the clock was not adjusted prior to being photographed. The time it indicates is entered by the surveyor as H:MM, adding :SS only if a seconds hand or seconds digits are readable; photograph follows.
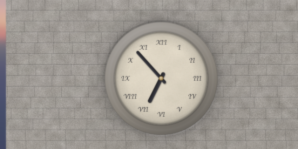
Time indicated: 6:53
